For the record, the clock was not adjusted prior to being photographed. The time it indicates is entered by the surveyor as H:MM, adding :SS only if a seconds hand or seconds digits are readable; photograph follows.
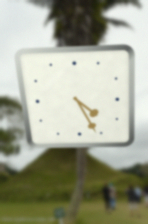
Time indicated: 4:26
